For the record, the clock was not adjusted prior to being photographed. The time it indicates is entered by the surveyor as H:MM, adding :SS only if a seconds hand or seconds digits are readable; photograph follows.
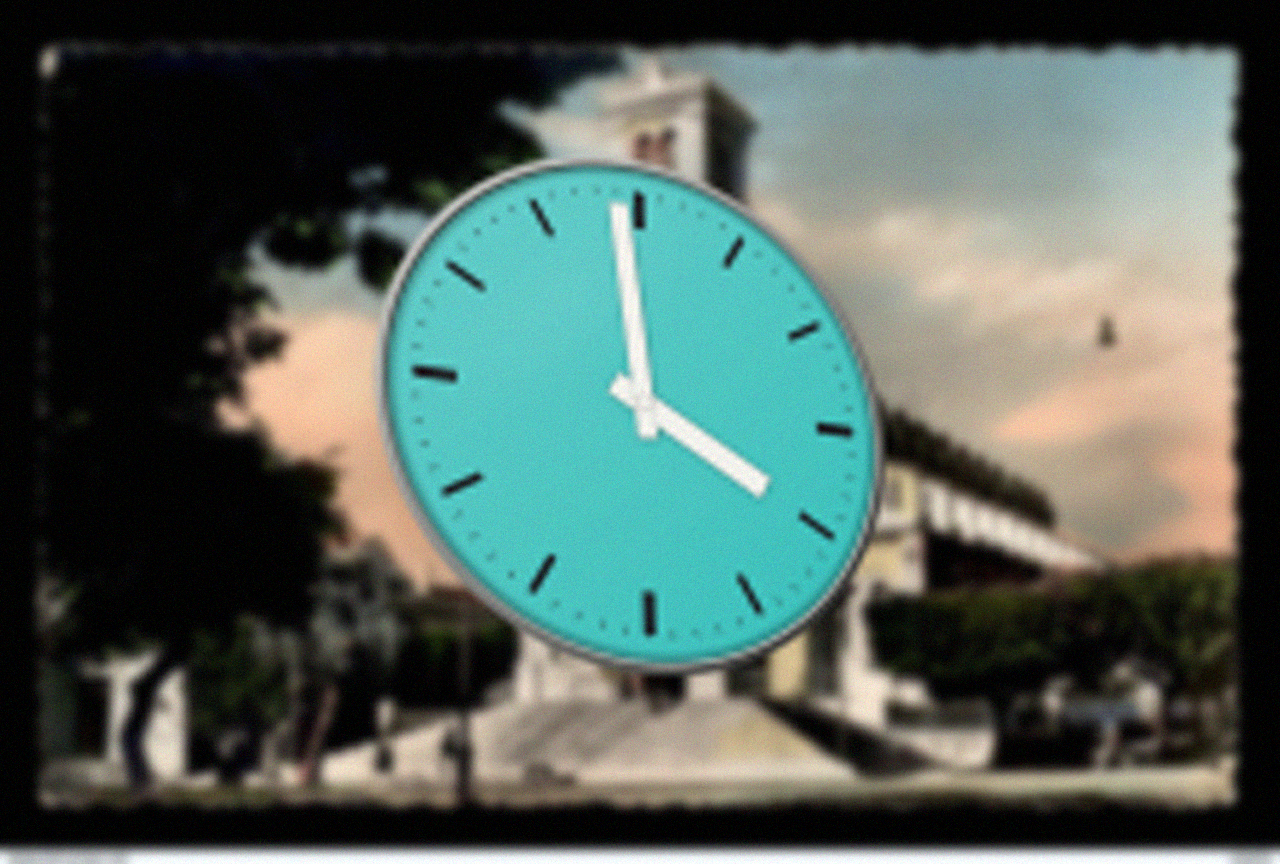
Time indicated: 3:59
